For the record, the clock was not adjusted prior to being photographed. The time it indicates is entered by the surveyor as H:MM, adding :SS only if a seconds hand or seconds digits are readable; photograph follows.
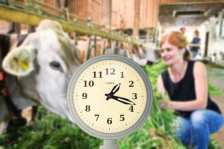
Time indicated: 1:18
